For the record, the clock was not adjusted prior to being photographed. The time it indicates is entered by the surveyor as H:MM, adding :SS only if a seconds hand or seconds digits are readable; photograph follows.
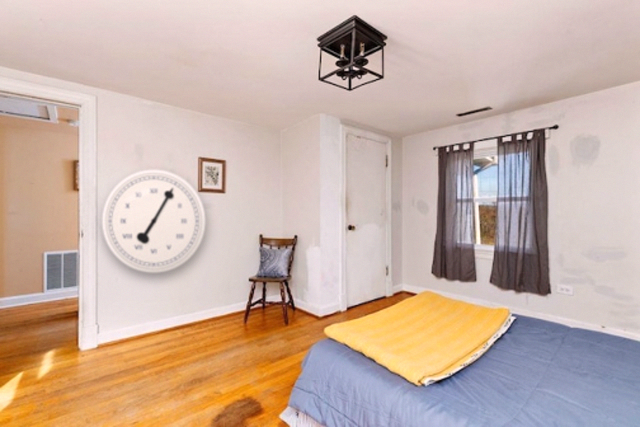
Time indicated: 7:05
